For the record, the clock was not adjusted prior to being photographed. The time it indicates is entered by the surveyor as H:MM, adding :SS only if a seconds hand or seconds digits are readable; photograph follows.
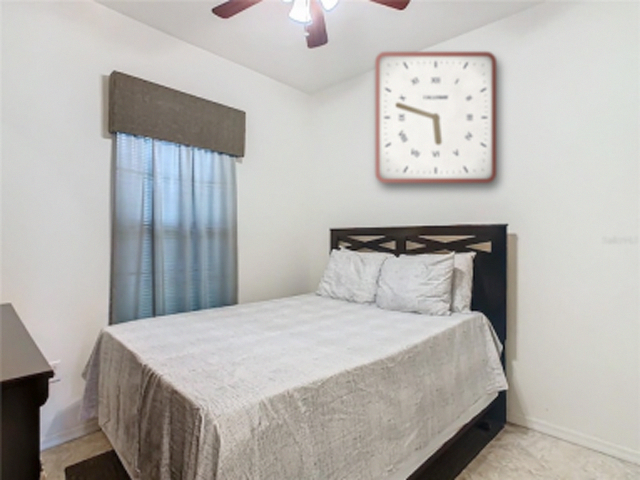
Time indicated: 5:48
